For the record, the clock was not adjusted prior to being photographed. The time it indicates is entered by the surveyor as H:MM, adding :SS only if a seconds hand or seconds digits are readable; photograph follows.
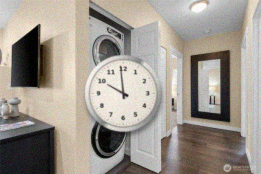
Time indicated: 9:59
